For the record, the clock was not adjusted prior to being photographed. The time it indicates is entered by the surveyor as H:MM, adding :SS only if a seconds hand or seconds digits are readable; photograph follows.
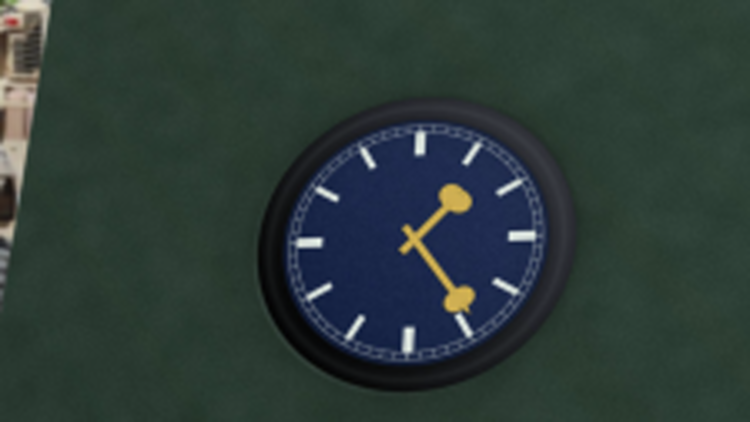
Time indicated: 1:24
